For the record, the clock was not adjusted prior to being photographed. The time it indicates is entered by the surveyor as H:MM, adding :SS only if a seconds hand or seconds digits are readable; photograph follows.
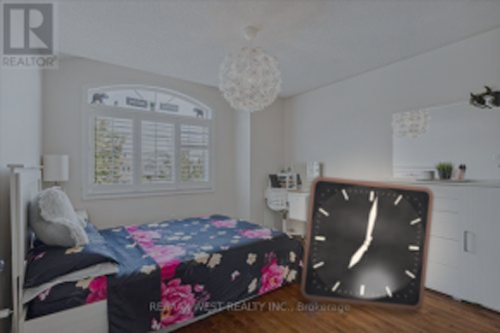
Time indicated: 7:01
